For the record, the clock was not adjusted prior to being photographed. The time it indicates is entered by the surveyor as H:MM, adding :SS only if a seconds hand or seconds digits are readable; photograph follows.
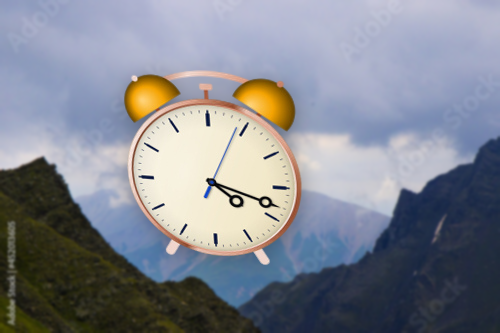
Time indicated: 4:18:04
